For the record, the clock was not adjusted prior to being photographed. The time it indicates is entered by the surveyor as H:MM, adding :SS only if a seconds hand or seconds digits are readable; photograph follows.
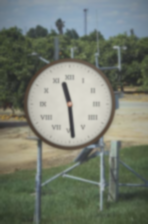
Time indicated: 11:29
